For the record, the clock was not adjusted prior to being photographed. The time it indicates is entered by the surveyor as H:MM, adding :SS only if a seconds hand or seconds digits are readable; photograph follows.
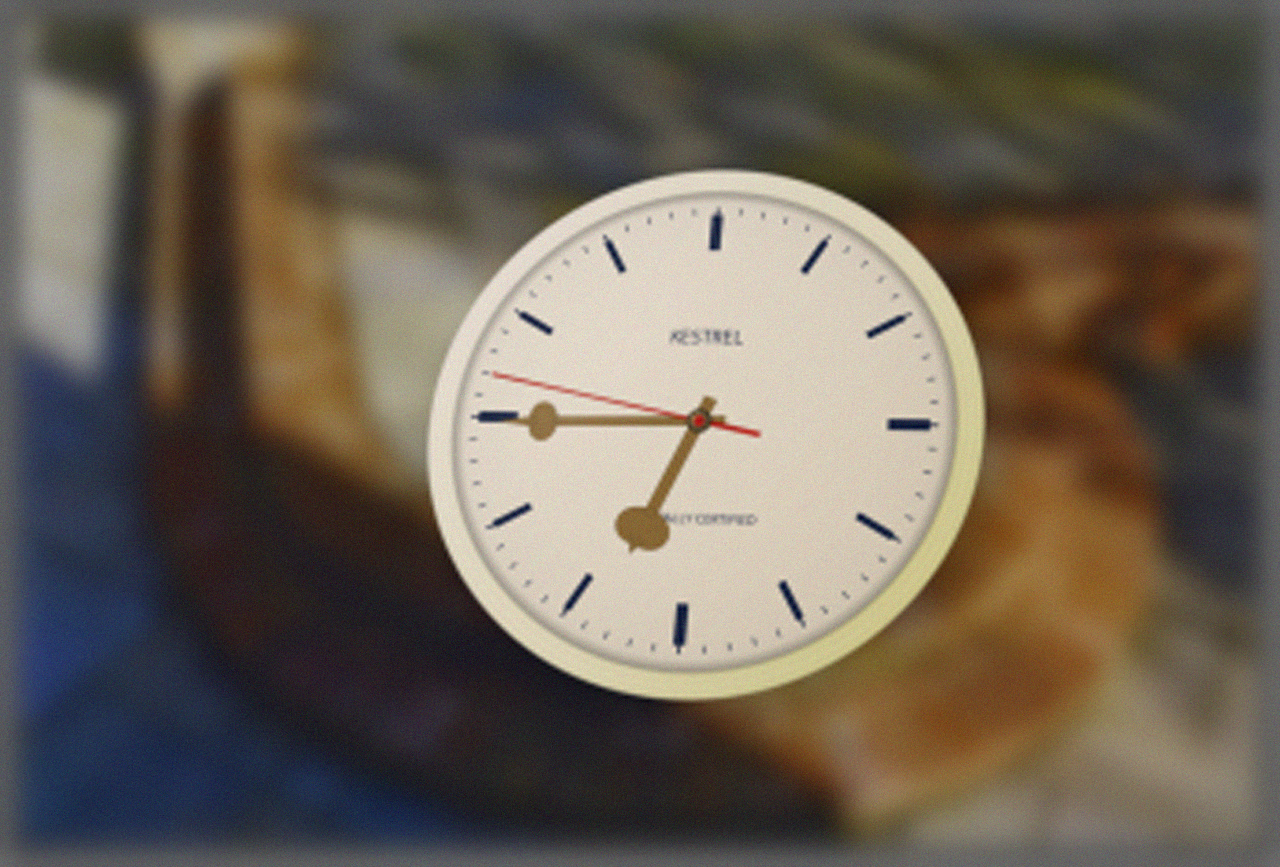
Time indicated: 6:44:47
